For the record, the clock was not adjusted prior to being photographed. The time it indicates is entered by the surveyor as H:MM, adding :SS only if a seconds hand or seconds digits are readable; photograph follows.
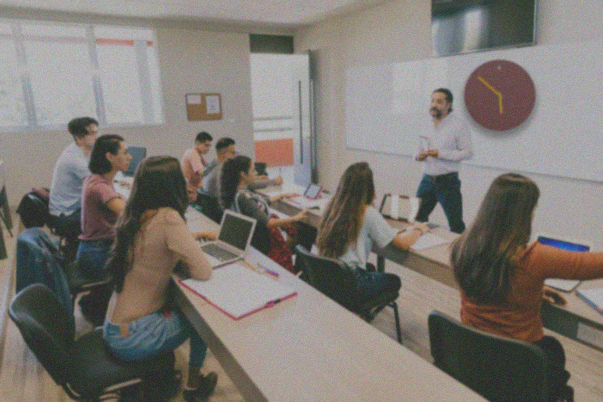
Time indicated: 5:52
